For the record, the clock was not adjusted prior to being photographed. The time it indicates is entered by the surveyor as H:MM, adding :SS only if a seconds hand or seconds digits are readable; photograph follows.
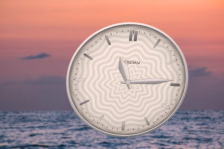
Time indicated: 11:14
